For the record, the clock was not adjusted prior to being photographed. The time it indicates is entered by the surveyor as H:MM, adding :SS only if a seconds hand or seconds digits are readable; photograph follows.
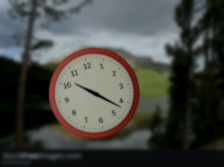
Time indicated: 10:22
